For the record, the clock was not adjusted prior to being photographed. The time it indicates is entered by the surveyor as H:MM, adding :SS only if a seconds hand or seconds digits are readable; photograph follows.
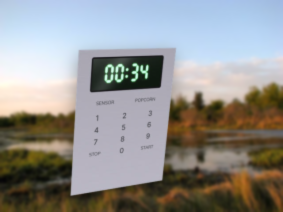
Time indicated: 0:34
